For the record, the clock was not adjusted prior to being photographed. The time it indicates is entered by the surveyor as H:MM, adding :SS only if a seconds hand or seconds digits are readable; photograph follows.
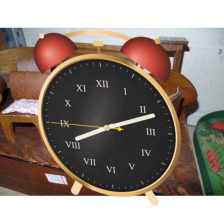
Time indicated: 8:11:45
